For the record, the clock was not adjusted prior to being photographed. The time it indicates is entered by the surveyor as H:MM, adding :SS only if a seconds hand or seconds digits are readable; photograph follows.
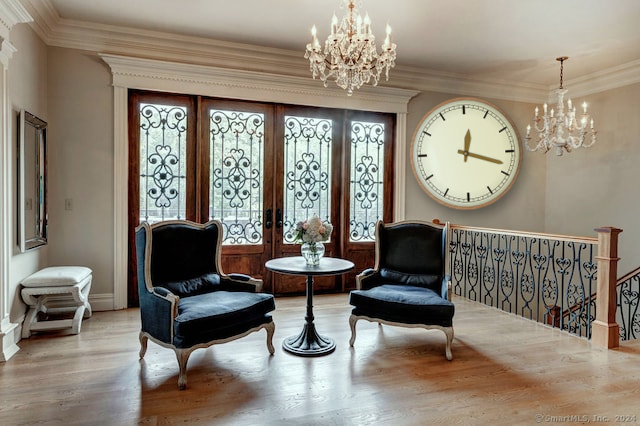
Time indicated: 12:18
